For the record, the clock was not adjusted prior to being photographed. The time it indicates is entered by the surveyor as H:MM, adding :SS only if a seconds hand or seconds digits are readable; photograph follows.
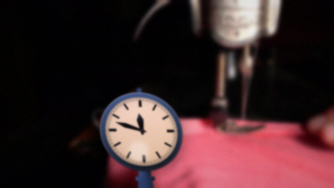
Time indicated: 11:48
